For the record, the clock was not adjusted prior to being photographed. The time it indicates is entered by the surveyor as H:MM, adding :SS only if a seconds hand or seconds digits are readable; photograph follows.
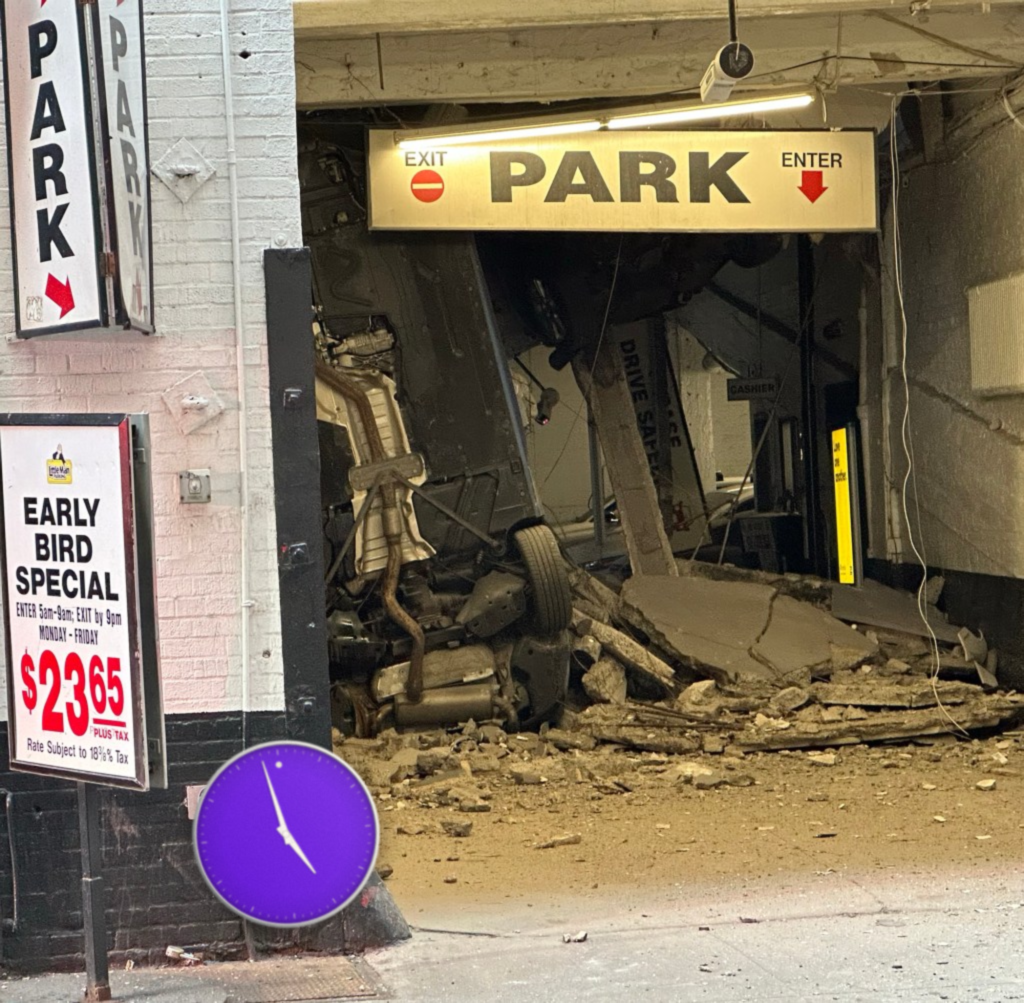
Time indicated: 4:58
